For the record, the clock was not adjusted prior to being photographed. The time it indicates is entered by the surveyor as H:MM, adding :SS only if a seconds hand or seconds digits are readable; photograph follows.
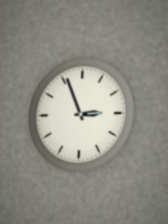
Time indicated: 2:56
